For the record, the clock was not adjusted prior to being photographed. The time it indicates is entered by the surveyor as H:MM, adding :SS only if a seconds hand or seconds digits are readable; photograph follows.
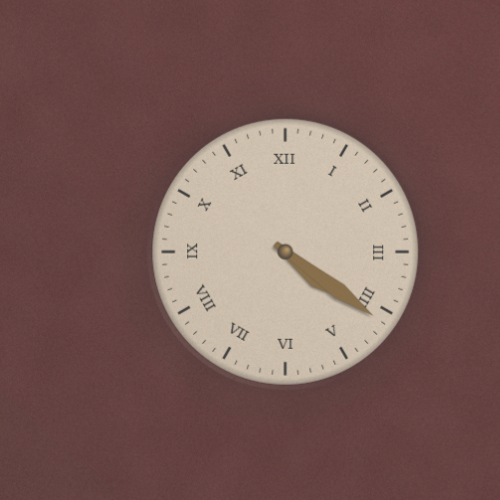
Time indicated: 4:21
